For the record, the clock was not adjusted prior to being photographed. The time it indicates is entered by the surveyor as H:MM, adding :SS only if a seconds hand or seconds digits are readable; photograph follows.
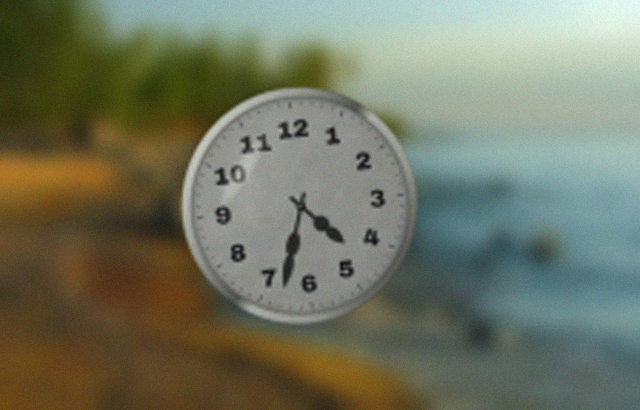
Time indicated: 4:33
